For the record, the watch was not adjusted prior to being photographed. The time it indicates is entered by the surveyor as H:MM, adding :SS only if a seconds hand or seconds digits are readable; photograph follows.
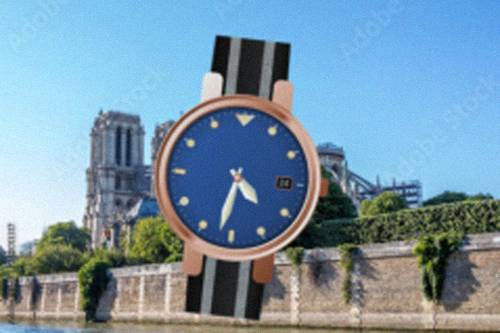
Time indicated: 4:32
